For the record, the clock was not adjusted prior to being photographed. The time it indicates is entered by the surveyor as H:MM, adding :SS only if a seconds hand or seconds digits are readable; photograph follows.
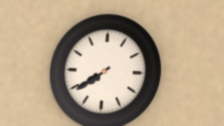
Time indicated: 7:39
